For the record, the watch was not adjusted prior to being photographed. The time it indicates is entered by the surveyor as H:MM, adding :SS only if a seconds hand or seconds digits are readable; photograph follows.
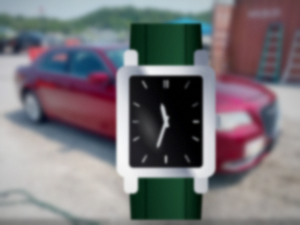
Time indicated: 11:33
